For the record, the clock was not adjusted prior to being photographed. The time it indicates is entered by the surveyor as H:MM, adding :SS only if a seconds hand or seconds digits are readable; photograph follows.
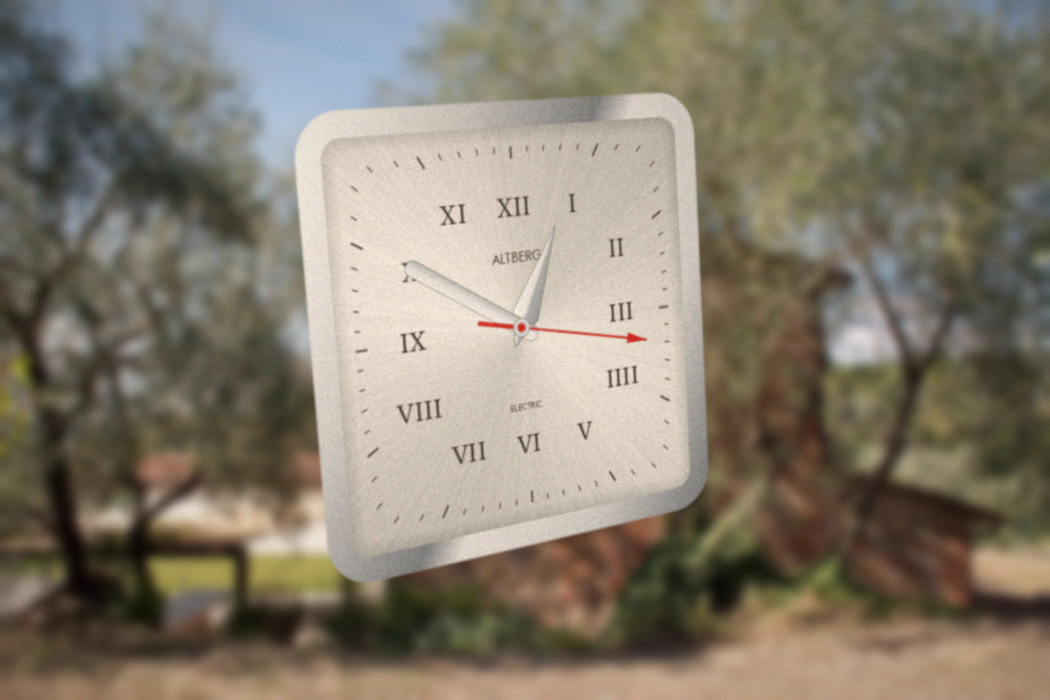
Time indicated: 12:50:17
